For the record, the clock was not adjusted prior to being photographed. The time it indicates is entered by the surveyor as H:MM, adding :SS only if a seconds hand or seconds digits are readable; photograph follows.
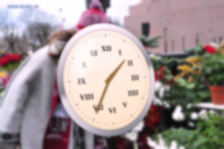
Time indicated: 1:35
